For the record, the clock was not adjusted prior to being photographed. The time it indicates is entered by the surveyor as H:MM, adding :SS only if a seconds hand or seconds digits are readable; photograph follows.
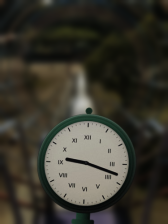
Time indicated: 9:18
